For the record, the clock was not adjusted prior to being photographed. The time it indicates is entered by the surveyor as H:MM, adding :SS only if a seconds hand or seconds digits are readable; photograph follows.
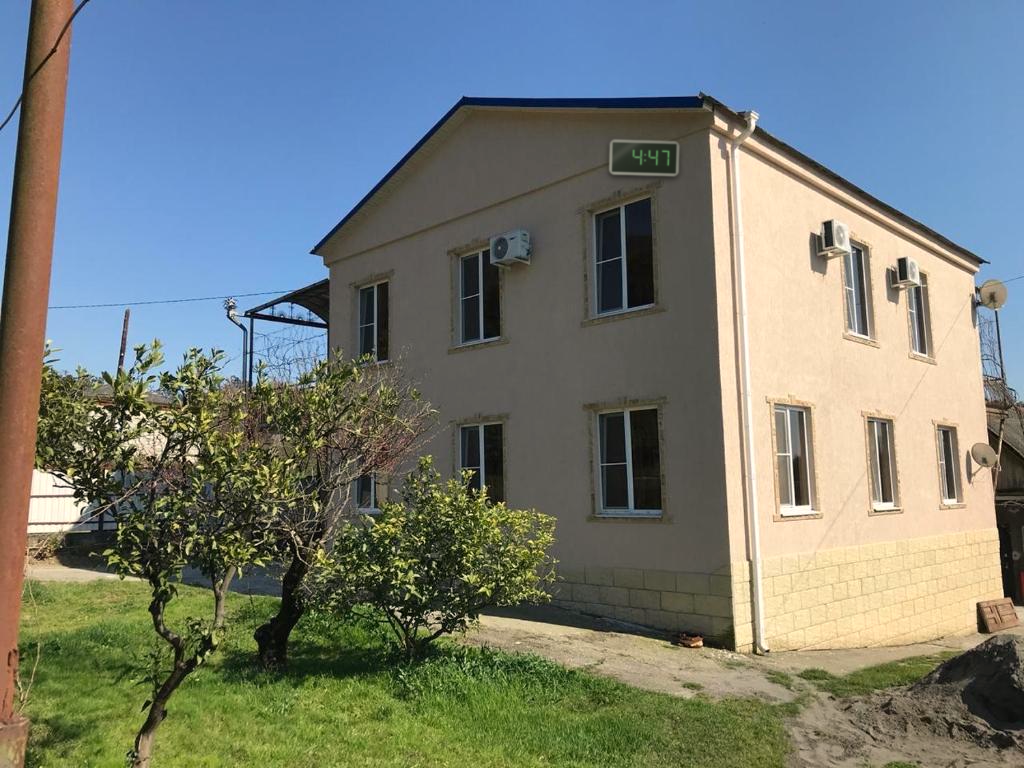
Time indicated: 4:47
